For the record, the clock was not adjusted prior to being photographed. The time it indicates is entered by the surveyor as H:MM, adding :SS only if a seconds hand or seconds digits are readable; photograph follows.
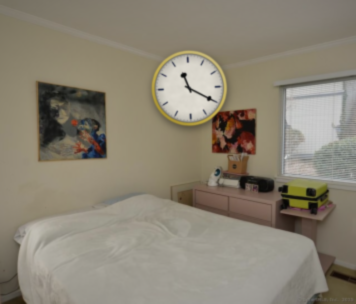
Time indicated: 11:20
